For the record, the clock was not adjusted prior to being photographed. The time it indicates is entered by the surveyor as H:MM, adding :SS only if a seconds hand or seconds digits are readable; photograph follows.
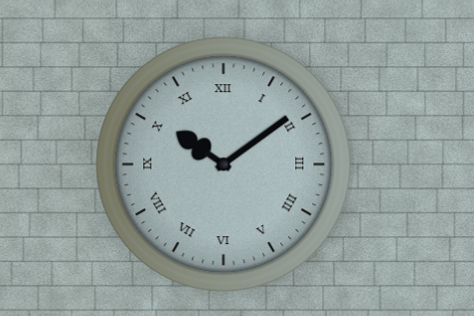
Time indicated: 10:09
